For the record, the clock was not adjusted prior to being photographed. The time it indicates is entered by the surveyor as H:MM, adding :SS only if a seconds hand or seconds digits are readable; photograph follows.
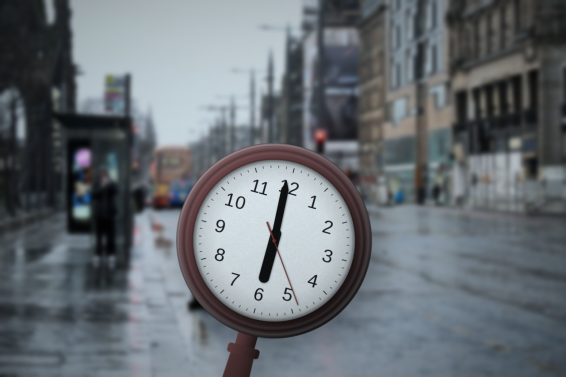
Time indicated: 5:59:24
